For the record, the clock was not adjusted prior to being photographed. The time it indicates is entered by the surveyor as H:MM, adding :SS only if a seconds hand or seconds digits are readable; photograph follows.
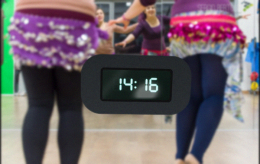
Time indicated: 14:16
